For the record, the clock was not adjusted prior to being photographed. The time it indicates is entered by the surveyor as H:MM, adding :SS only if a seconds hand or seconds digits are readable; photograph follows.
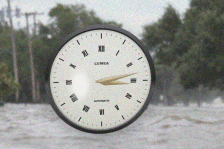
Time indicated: 3:13
